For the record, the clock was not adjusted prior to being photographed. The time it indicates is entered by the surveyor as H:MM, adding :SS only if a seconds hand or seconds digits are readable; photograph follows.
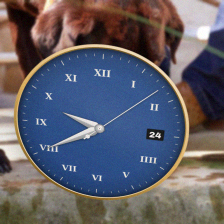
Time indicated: 9:40:08
